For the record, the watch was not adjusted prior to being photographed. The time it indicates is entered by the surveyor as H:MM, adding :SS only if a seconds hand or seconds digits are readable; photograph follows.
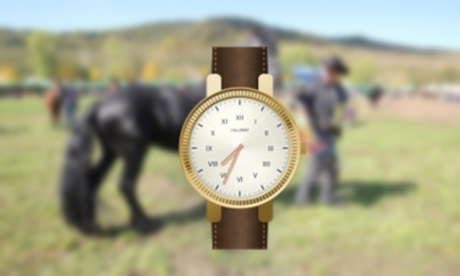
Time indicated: 7:34
